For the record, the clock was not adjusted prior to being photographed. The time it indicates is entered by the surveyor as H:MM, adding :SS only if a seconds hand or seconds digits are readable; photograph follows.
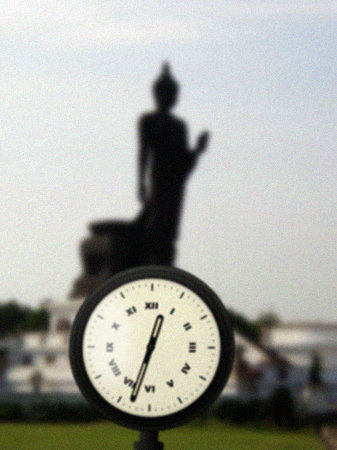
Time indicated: 12:33
